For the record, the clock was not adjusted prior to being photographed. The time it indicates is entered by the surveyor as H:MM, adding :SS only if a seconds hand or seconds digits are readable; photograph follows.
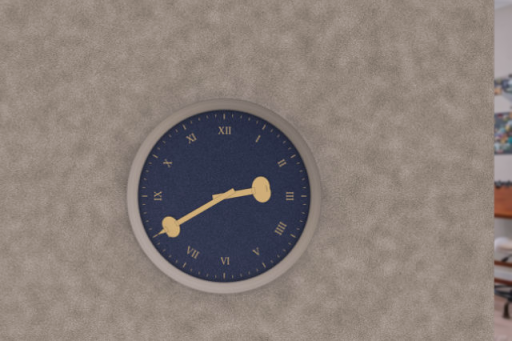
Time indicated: 2:40
